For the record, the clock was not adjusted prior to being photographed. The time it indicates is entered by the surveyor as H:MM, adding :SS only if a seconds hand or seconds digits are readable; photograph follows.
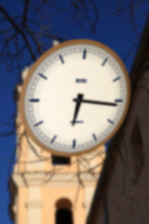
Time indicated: 6:16
